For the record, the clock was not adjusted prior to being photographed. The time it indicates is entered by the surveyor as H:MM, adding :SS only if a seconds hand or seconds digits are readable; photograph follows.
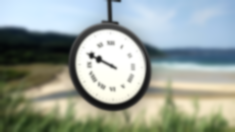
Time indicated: 9:49
